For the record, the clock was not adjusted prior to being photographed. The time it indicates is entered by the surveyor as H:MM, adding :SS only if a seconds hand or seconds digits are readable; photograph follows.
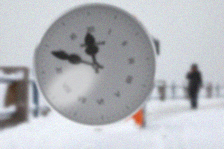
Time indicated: 11:49
